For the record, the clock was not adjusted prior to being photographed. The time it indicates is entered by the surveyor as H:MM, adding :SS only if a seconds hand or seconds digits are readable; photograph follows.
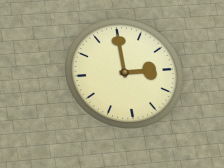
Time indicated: 3:00
